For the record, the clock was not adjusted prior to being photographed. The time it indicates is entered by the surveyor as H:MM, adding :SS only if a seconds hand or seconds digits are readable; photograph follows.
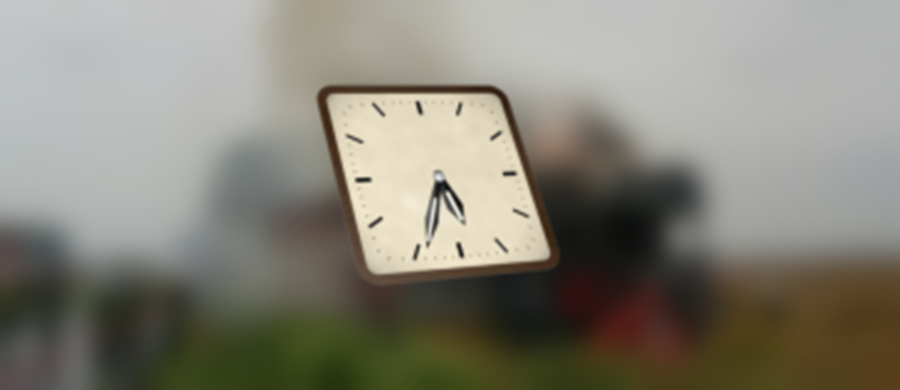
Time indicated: 5:34
